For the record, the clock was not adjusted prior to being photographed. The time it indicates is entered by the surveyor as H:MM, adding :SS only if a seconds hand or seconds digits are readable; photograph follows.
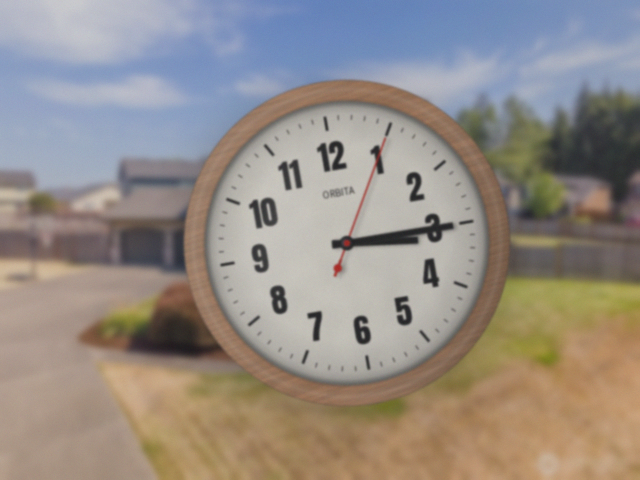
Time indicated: 3:15:05
